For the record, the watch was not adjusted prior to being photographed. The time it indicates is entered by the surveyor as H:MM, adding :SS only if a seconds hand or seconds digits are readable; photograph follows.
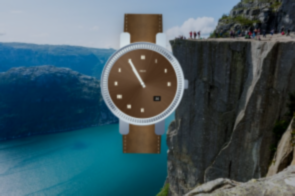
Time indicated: 10:55
